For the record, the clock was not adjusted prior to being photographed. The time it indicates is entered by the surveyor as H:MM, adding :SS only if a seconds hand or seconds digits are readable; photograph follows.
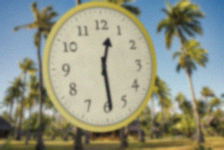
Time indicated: 12:29
